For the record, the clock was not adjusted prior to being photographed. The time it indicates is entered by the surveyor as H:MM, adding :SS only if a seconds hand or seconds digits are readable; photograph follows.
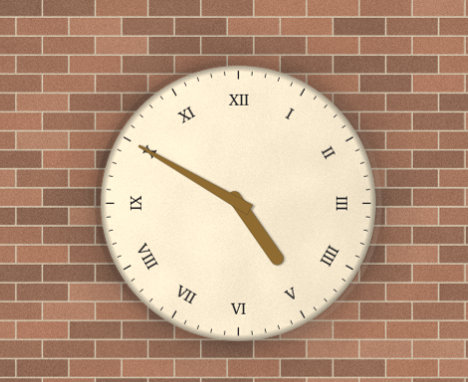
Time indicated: 4:50
